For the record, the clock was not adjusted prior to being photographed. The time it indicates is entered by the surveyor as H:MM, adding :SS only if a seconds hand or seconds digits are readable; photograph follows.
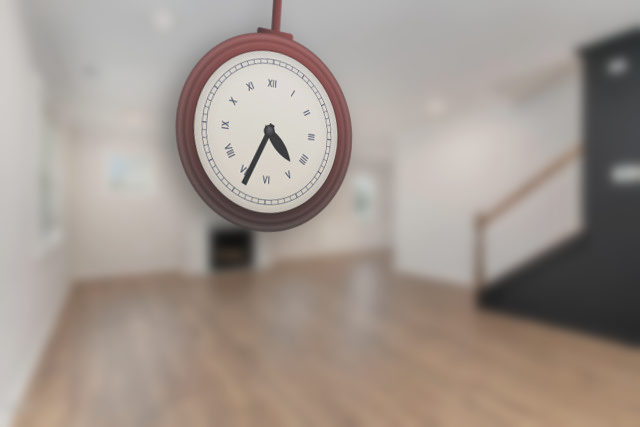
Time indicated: 4:34
